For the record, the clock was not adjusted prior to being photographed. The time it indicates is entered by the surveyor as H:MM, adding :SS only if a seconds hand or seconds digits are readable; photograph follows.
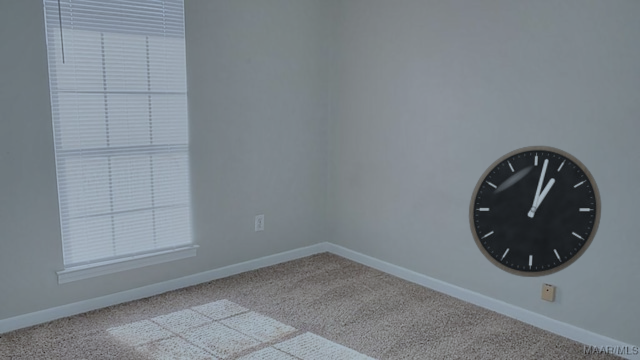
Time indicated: 1:02
